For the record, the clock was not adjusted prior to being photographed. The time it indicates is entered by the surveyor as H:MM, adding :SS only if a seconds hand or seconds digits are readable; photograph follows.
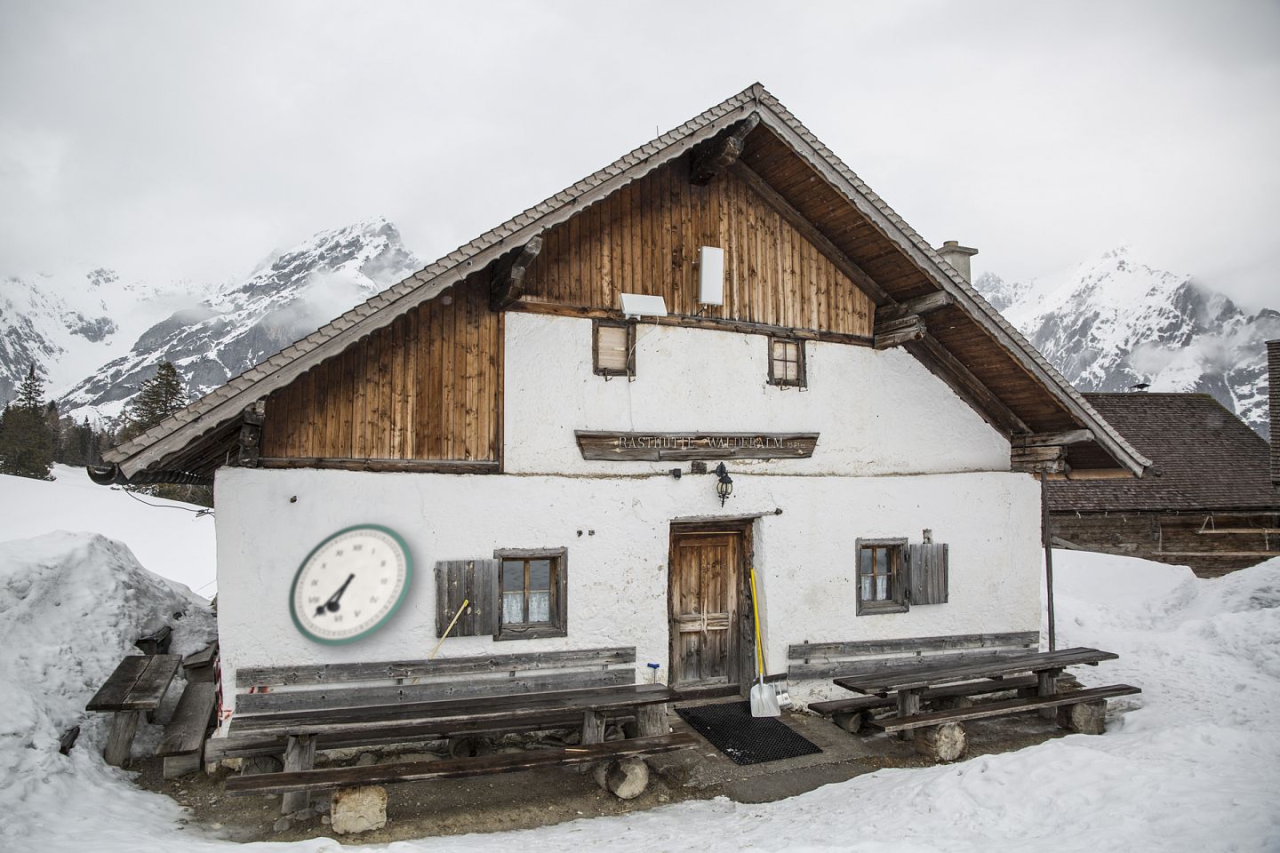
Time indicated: 6:36
